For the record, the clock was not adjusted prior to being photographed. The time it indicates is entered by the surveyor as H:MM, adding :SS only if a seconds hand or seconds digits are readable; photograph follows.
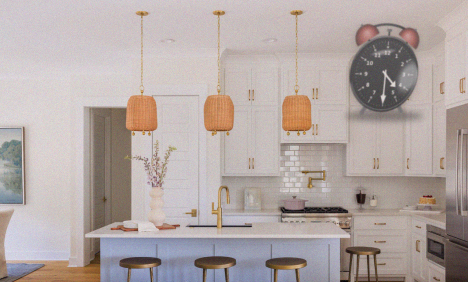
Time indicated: 4:30
